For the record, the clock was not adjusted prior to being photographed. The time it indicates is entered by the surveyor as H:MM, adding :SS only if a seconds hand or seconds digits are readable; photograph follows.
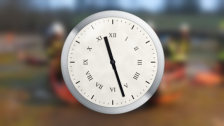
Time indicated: 11:27
